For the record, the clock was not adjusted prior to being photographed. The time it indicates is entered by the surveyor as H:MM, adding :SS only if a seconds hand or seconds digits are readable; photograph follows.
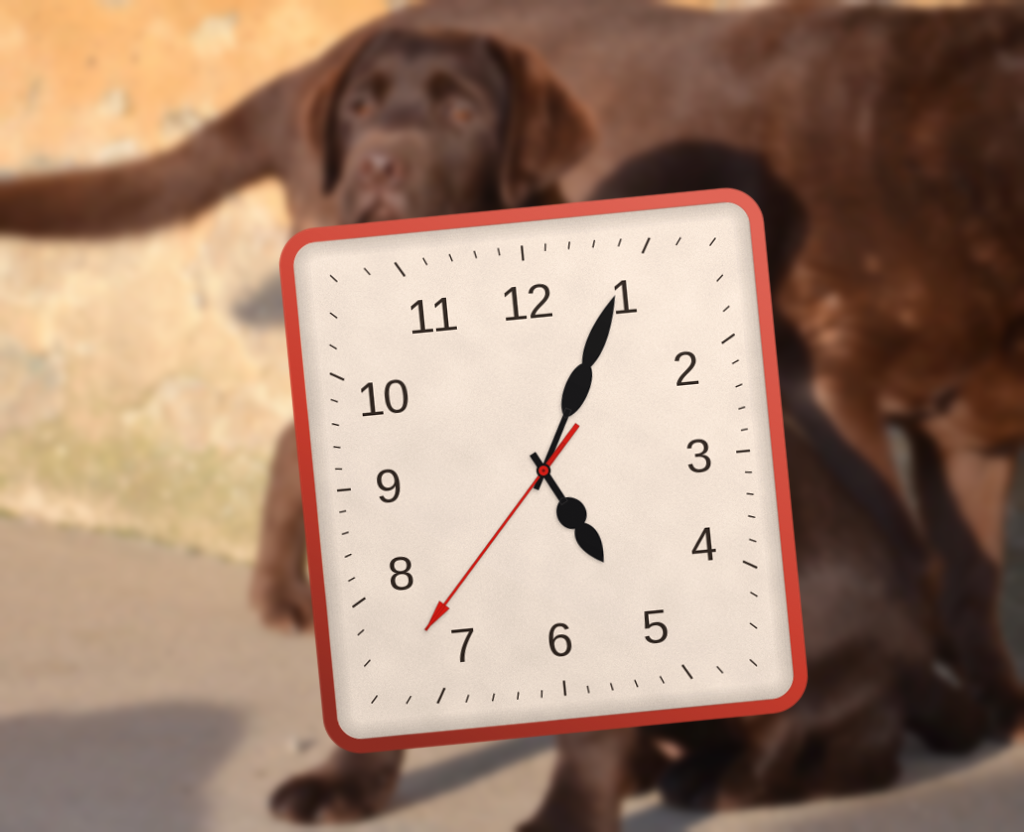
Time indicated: 5:04:37
